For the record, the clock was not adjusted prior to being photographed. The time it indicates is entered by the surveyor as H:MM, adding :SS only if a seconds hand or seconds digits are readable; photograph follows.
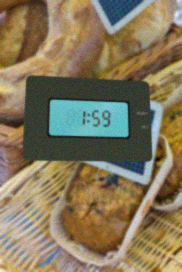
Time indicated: 1:59
